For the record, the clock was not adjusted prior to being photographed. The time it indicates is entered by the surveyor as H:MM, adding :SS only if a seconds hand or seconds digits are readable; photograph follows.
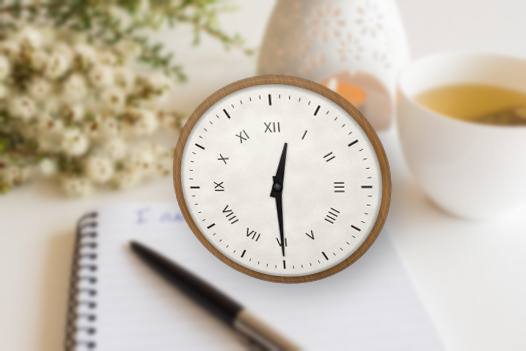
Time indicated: 12:30
